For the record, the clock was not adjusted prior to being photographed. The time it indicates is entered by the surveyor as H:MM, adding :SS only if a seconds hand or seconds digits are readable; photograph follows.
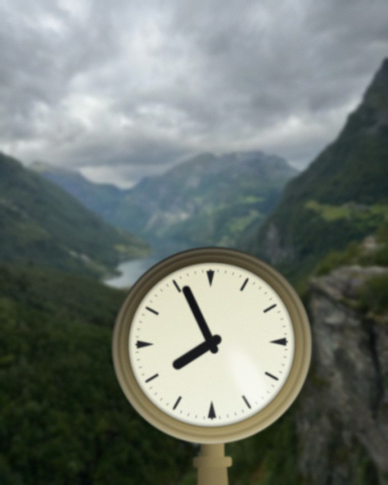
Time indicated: 7:56
